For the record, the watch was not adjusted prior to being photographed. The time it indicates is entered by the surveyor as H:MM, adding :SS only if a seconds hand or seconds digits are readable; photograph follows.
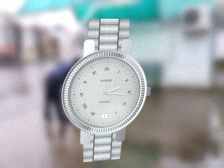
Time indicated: 2:16
